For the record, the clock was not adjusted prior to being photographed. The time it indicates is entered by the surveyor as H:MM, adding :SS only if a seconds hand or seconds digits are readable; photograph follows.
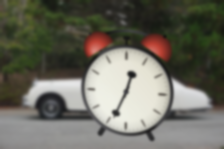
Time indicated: 12:34
